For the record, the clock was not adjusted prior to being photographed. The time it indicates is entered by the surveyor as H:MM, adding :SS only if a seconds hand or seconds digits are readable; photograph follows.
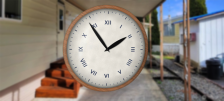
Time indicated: 1:54
